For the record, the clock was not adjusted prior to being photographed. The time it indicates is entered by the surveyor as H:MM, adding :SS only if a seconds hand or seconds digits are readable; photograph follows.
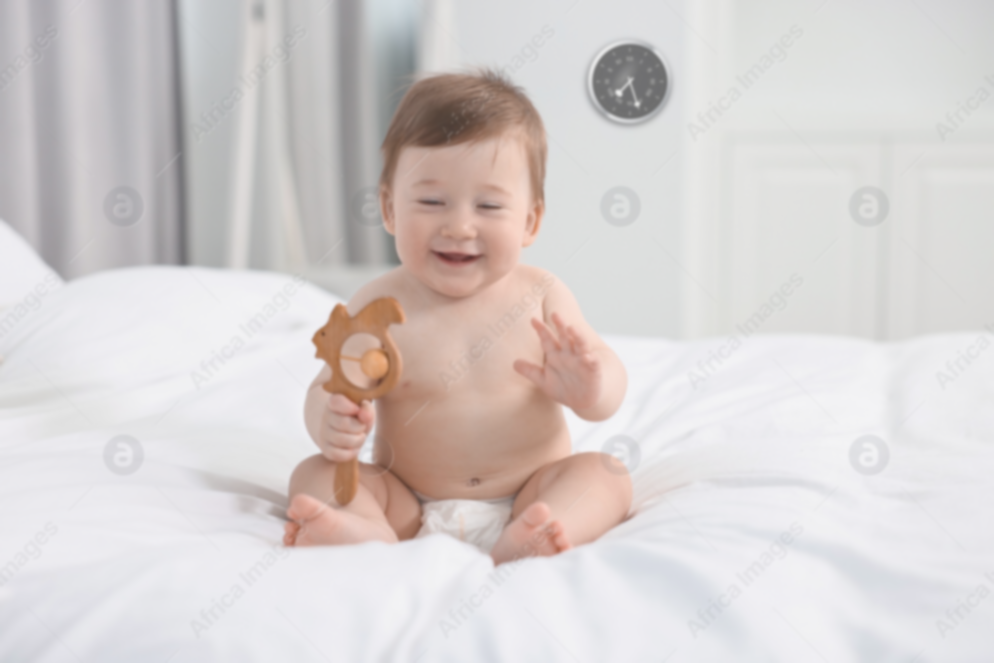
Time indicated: 7:27
